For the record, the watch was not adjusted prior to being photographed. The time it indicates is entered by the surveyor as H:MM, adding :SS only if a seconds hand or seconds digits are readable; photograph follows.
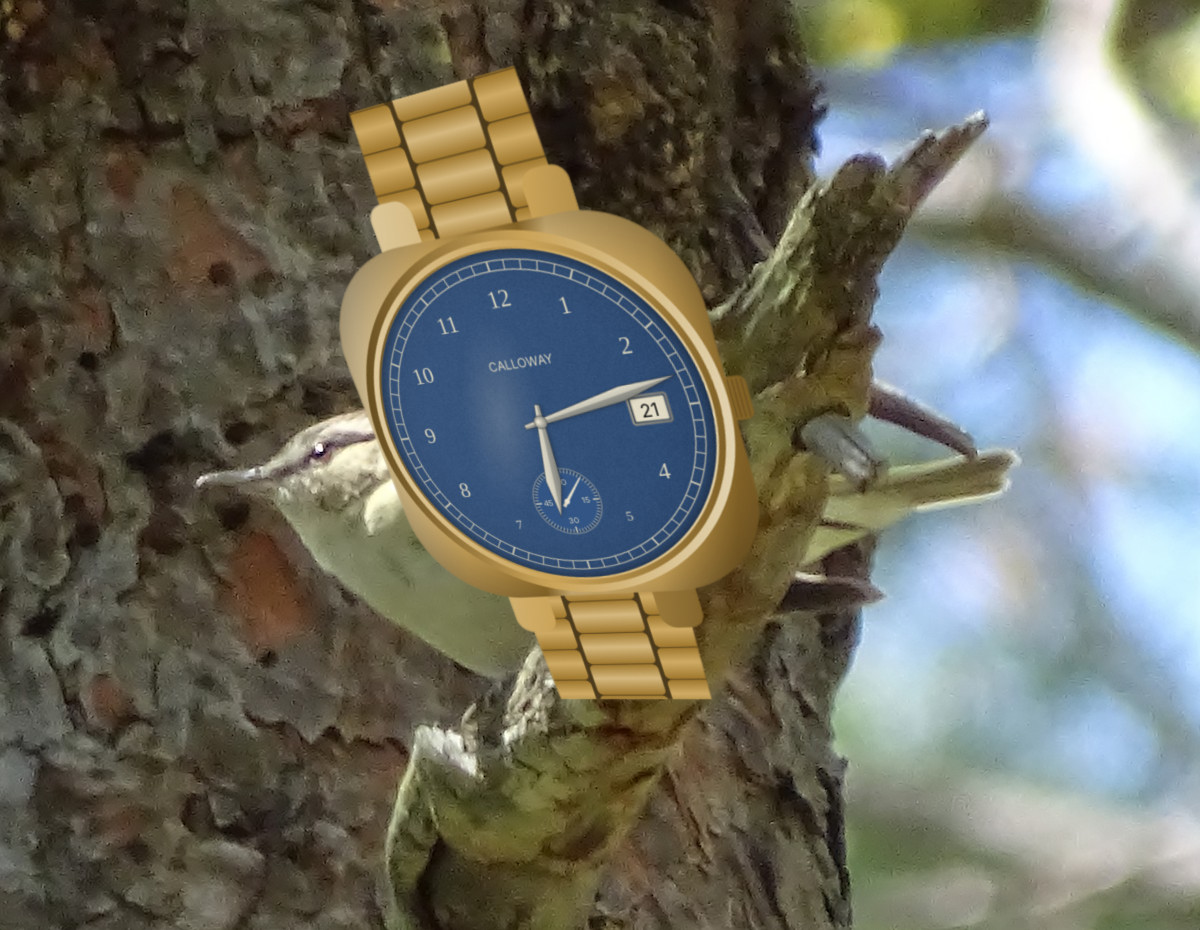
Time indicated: 6:13:07
